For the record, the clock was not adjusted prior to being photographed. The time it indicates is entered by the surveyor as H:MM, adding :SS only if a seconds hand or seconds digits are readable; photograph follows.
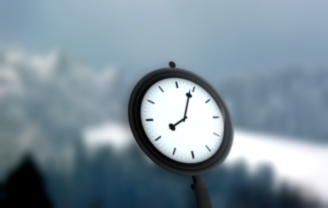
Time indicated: 8:04
